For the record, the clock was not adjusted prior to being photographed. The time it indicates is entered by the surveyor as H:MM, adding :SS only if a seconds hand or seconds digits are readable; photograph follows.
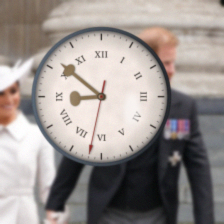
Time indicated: 8:51:32
